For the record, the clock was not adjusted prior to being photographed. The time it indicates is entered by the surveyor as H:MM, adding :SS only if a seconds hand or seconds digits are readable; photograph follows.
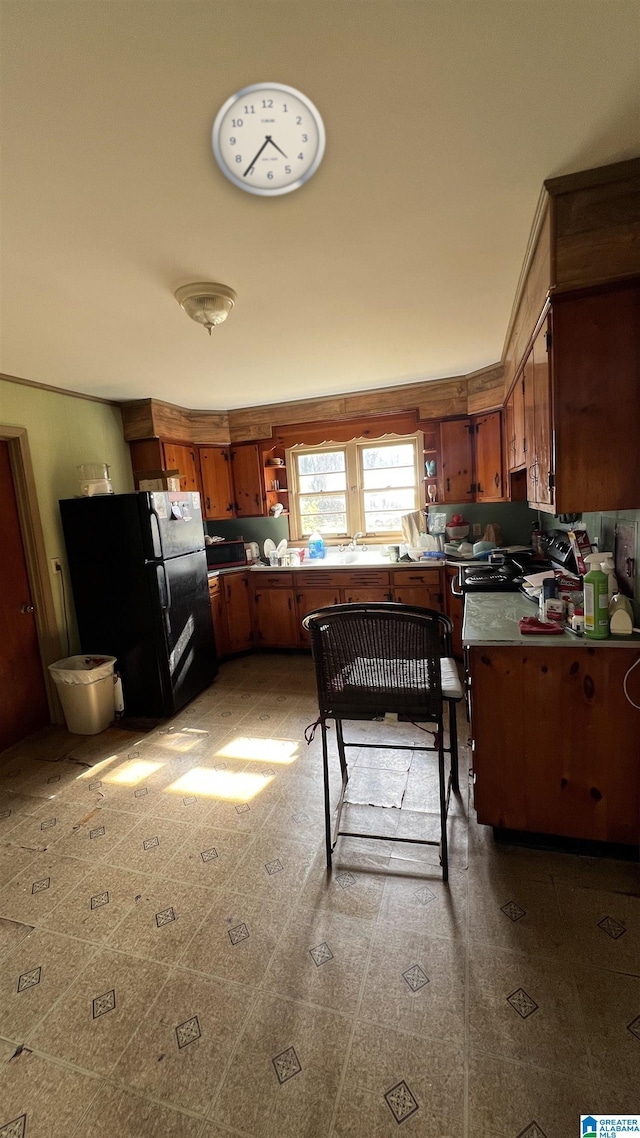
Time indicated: 4:36
